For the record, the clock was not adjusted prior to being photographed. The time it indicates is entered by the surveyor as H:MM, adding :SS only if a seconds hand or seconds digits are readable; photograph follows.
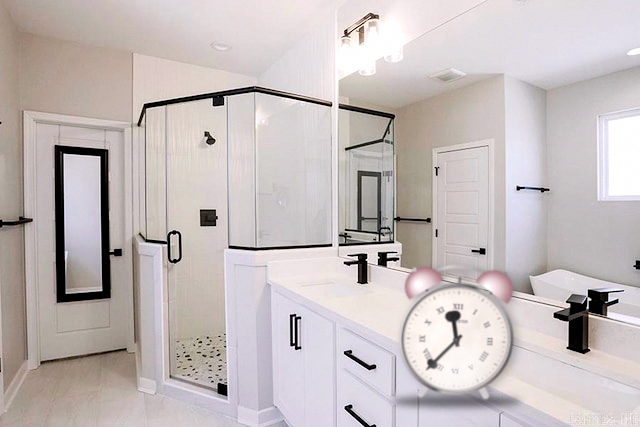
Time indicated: 11:37
